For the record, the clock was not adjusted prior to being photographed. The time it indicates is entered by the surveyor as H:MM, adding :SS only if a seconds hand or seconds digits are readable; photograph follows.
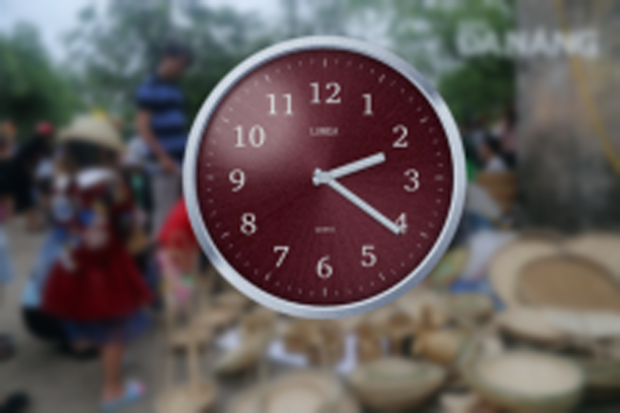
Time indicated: 2:21
